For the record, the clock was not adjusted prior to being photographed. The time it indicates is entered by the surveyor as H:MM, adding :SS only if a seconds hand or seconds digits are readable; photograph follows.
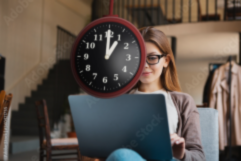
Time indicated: 1:00
